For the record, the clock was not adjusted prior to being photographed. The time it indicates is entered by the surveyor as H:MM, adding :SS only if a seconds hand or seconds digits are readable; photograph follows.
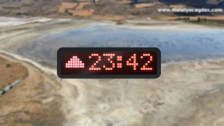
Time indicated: 23:42
